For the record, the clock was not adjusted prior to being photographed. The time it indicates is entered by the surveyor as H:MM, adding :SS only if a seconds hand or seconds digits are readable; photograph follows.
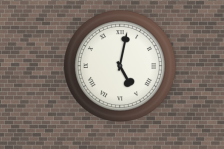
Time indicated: 5:02
